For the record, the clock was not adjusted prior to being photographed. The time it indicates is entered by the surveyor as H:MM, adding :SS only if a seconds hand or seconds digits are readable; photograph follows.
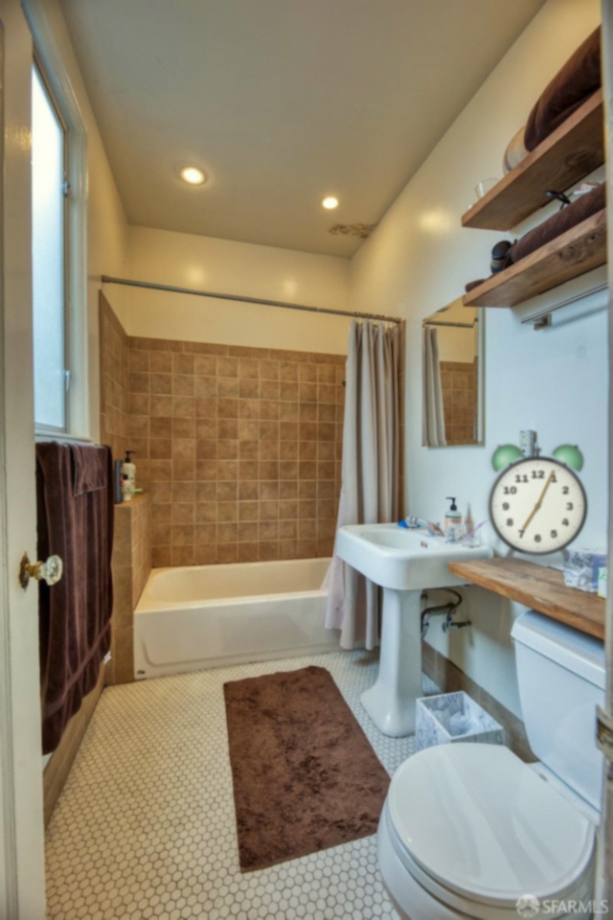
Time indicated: 7:04
